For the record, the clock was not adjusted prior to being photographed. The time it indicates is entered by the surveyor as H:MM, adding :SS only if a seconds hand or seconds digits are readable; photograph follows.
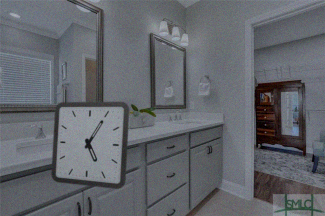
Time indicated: 5:05
